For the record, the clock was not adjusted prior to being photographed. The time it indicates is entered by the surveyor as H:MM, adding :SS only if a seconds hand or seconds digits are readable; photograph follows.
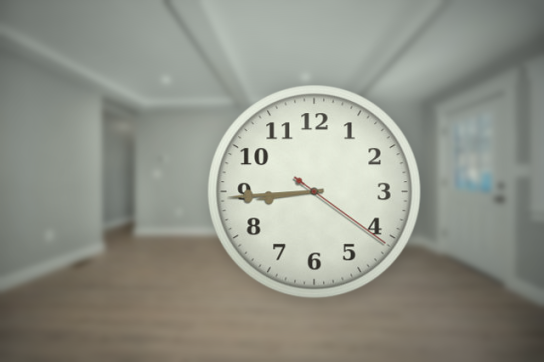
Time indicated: 8:44:21
